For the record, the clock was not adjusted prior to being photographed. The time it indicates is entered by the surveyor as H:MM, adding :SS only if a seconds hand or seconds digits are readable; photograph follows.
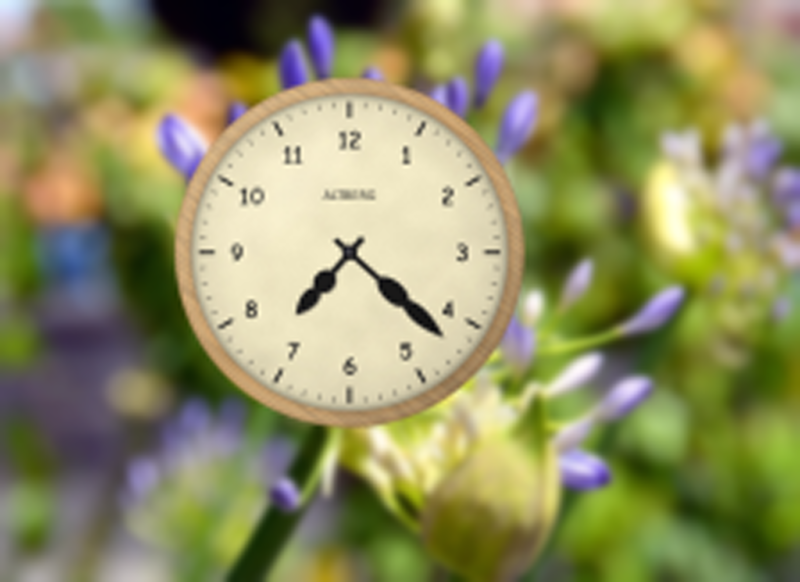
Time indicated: 7:22
